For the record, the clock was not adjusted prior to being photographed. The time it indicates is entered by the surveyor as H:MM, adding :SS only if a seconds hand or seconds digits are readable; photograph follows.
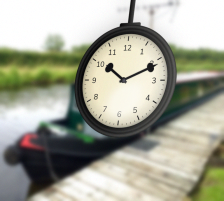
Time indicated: 10:11
